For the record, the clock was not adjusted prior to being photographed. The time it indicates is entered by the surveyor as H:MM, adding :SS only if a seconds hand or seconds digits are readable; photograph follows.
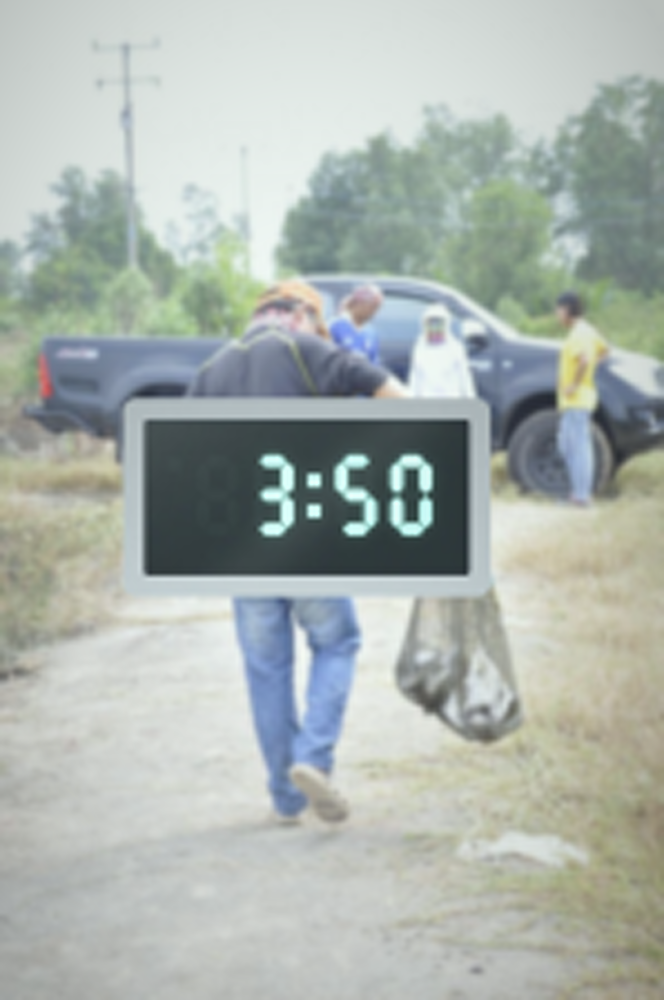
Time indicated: 3:50
